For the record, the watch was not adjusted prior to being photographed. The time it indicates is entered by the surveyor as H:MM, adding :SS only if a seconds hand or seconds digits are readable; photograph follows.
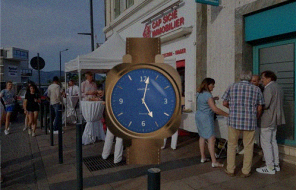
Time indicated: 5:02
